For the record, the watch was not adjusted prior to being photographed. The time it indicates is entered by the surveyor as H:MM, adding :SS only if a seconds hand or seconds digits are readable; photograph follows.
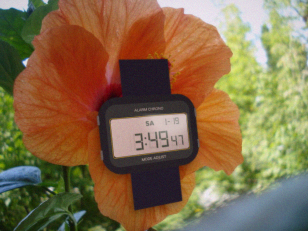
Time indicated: 3:49:47
